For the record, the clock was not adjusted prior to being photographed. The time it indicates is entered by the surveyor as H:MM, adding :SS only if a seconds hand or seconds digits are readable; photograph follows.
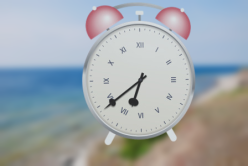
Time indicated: 6:39
